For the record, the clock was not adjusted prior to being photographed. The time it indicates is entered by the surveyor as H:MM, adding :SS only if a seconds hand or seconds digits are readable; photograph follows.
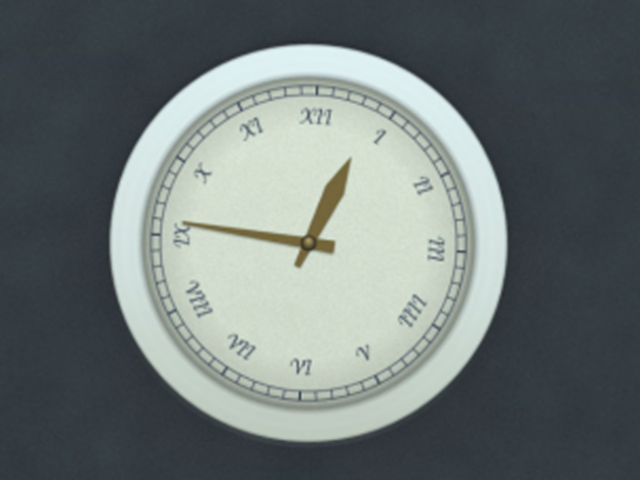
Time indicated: 12:46
